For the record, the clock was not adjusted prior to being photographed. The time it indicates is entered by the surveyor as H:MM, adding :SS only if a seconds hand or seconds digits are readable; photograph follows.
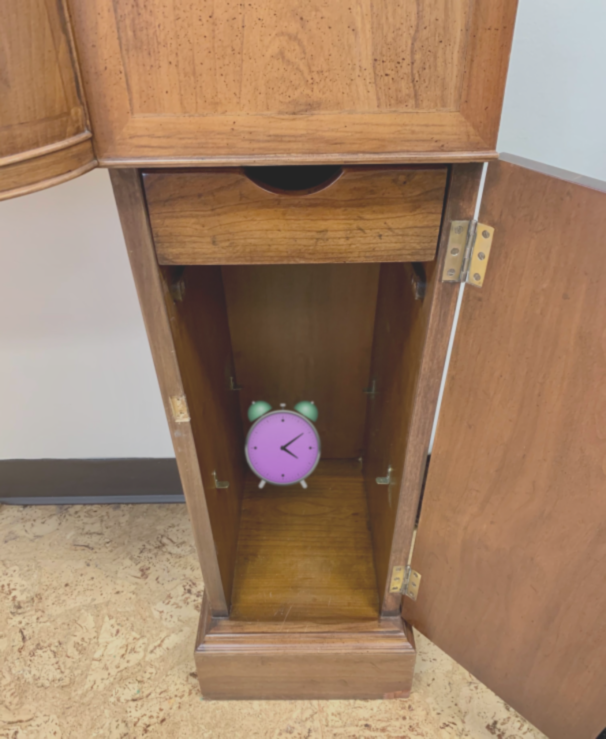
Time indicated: 4:09
